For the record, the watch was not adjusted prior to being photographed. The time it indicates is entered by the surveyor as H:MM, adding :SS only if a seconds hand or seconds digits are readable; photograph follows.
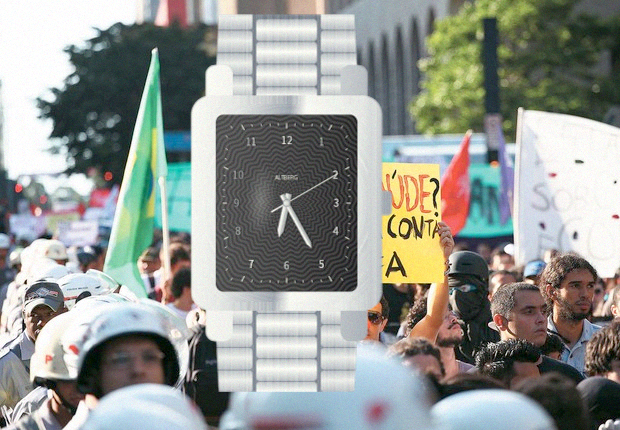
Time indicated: 6:25:10
